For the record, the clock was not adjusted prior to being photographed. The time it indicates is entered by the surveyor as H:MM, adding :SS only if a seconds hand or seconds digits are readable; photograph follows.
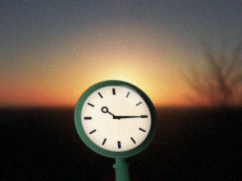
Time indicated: 10:15
